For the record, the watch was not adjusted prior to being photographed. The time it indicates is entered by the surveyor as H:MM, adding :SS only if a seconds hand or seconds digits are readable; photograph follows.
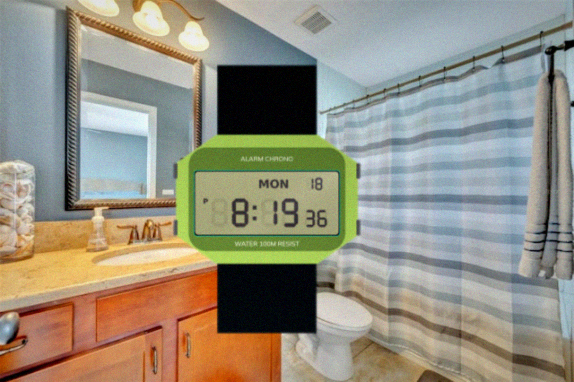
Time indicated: 8:19:36
